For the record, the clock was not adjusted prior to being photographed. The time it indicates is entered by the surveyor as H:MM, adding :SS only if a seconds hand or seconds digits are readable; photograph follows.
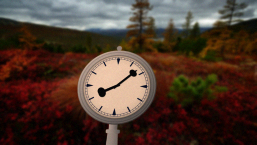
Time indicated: 8:08
